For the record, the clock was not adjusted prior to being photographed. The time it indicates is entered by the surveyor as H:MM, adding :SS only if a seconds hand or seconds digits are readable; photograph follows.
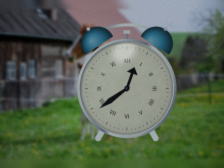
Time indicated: 12:39
